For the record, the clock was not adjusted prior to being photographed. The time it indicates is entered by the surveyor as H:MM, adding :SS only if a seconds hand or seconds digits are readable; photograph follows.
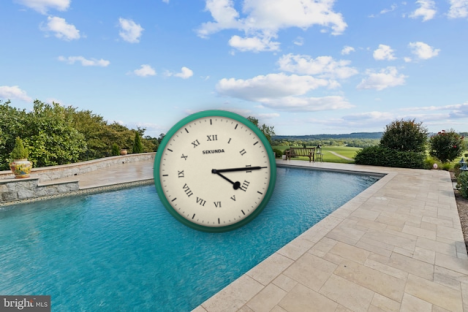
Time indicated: 4:15
